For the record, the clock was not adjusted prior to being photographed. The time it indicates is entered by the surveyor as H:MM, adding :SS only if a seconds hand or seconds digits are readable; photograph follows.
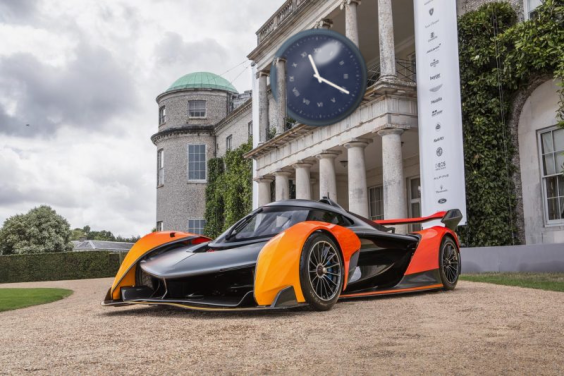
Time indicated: 11:20
